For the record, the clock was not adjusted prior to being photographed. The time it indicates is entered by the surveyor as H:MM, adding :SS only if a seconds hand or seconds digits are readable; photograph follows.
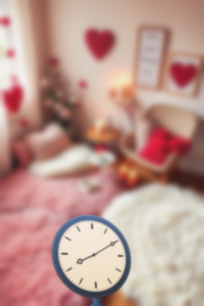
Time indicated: 8:10
